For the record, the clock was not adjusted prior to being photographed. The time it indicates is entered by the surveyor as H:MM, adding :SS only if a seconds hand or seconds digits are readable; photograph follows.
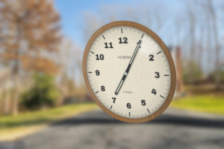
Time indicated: 7:05
